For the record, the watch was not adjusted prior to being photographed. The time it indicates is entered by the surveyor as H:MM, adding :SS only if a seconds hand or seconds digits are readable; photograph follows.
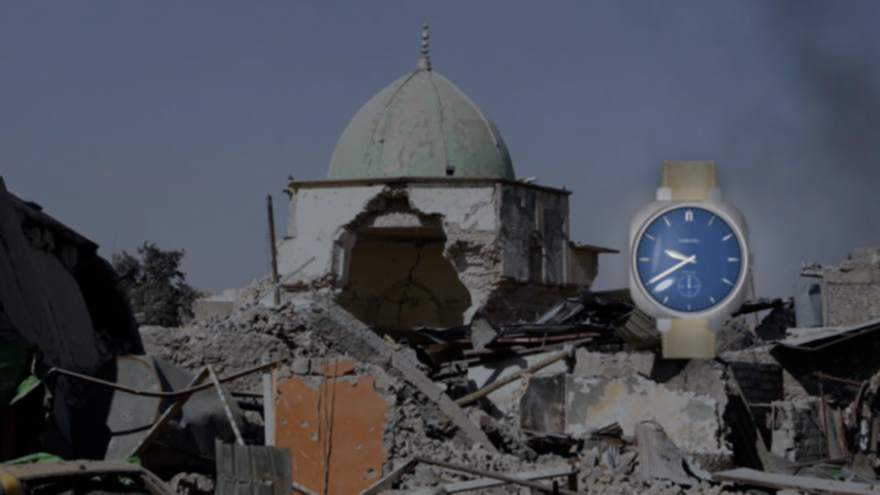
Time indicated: 9:40
